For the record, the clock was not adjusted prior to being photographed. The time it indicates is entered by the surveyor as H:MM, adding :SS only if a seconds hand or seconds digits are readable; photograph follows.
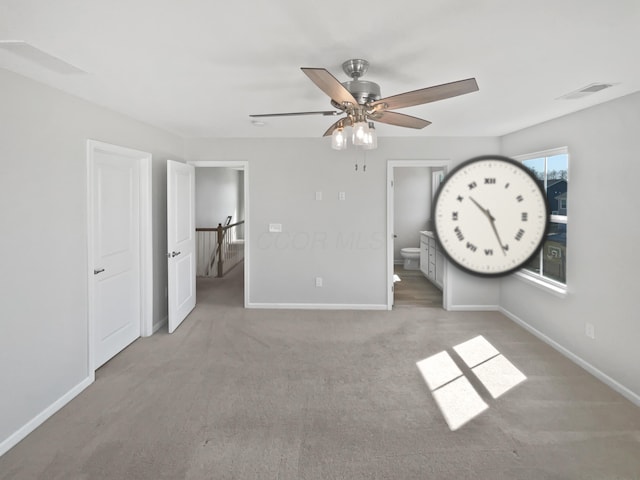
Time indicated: 10:26
